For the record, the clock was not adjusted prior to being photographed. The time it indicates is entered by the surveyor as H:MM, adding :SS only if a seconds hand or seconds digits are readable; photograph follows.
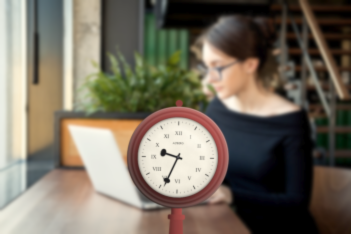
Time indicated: 9:34
